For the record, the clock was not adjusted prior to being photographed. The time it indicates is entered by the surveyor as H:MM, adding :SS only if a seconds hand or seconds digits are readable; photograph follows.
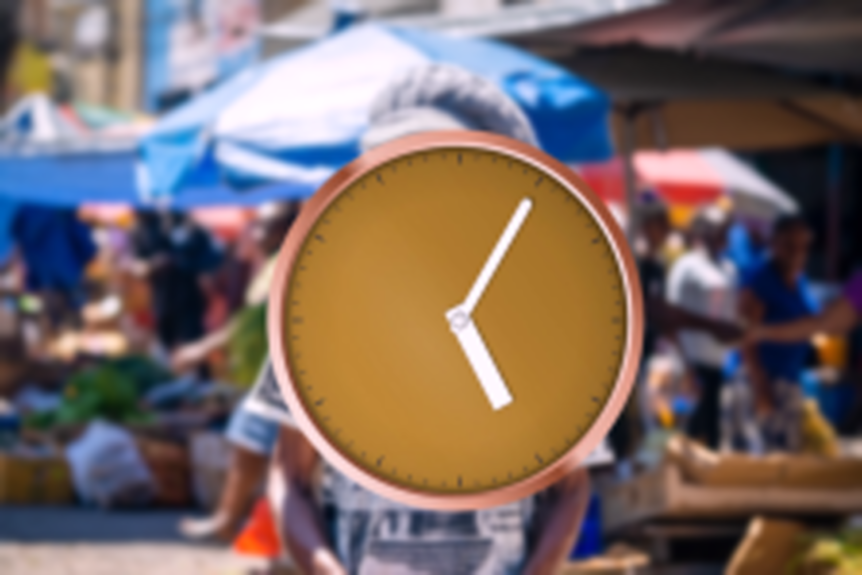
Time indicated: 5:05
